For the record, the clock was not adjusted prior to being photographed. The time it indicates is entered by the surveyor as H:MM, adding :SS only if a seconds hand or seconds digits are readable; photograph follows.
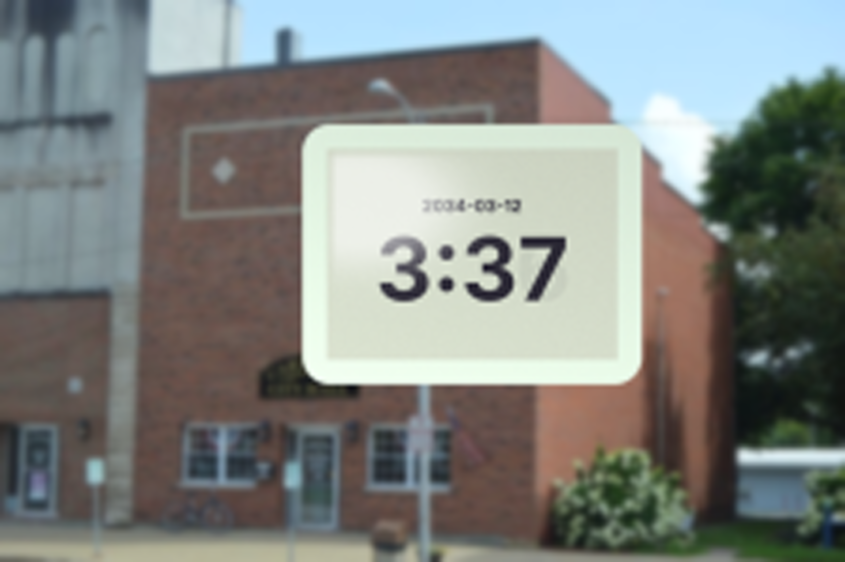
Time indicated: 3:37
